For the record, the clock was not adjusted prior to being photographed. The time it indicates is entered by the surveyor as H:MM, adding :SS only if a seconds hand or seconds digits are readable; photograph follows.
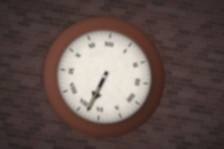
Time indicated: 6:33
